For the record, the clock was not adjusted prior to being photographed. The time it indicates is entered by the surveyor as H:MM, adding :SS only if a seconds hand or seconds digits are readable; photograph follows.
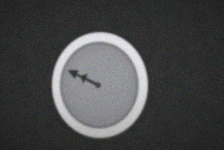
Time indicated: 9:49
